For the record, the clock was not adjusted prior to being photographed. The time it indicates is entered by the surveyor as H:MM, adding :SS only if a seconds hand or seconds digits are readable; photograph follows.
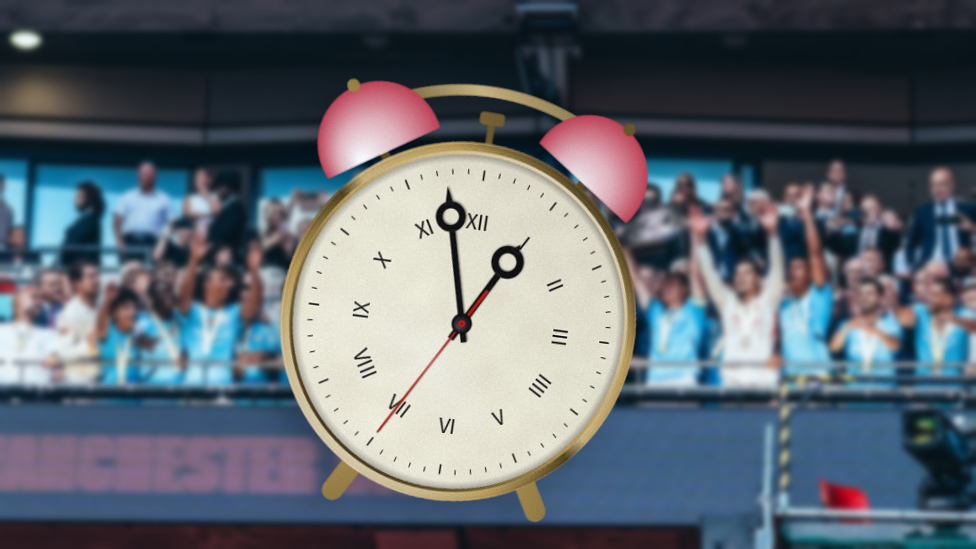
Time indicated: 12:57:35
